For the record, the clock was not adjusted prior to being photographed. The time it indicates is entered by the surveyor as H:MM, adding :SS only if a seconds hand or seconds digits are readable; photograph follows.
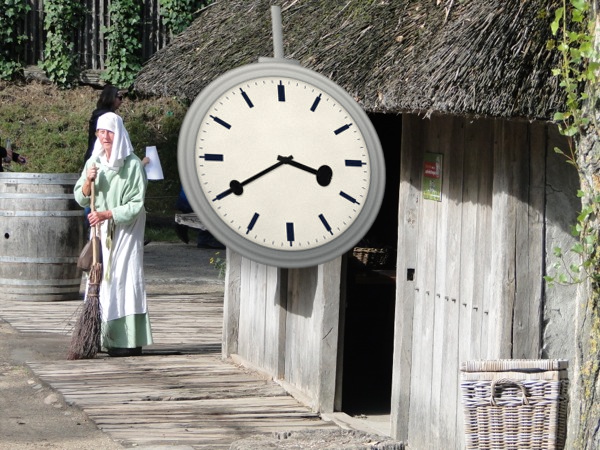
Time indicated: 3:40
